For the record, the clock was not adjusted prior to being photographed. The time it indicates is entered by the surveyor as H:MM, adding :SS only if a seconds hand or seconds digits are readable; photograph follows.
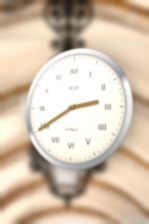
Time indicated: 2:40
